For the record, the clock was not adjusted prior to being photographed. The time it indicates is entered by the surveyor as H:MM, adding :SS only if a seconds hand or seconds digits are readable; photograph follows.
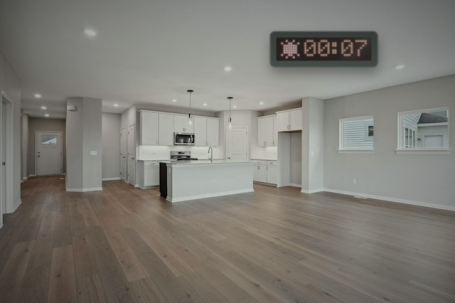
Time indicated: 0:07
